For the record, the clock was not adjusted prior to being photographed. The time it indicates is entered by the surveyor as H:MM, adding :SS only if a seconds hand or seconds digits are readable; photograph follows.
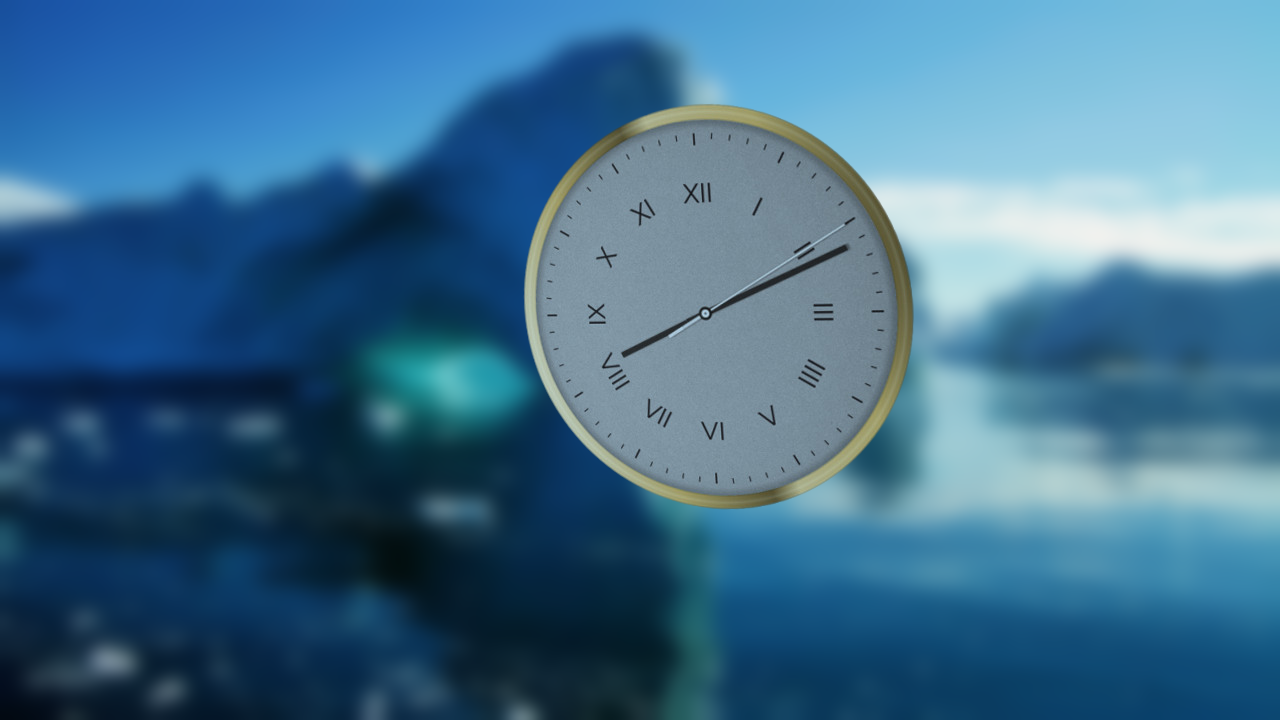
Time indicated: 8:11:10
